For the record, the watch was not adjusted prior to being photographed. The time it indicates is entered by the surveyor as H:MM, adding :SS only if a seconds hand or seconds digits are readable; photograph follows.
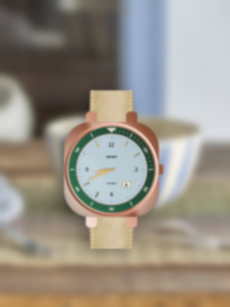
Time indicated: 8:41
